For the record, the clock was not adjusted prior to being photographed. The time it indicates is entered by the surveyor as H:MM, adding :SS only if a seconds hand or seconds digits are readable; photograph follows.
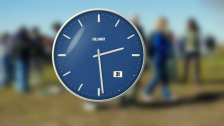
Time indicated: 2:29
